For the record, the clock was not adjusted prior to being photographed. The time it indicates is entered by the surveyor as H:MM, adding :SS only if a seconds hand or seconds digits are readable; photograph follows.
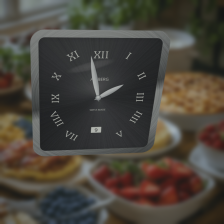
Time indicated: 1:58
